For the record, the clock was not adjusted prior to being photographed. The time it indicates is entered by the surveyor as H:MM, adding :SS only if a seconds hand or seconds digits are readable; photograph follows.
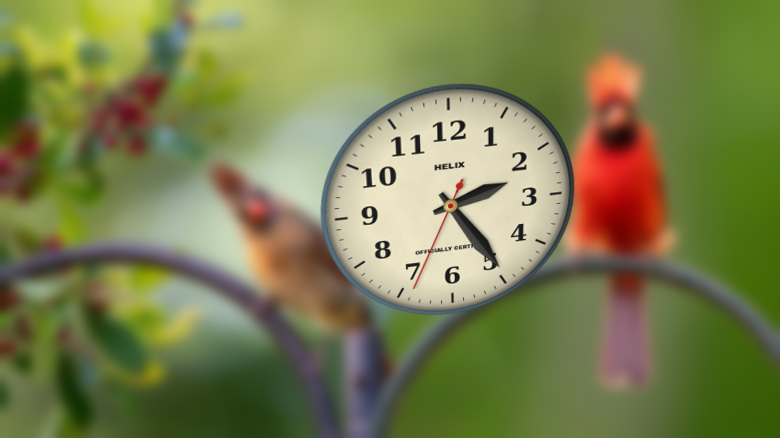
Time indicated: 2:24:34
